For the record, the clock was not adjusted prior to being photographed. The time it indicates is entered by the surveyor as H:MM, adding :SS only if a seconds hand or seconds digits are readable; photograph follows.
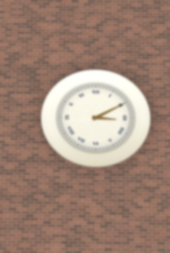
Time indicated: 3:10
